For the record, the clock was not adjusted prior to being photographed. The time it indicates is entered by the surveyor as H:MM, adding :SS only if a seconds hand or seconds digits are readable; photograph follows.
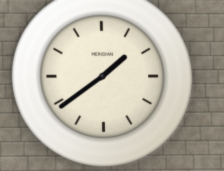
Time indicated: 1:39
